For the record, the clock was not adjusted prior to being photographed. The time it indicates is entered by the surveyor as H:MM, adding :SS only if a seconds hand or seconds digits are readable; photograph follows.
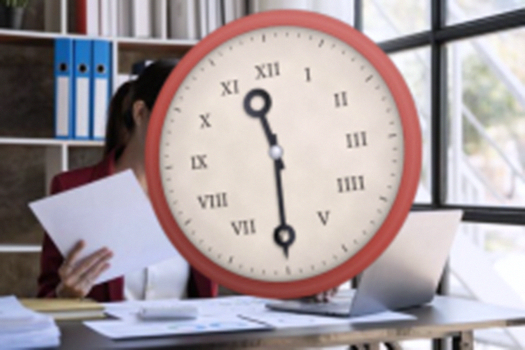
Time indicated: 11:30
